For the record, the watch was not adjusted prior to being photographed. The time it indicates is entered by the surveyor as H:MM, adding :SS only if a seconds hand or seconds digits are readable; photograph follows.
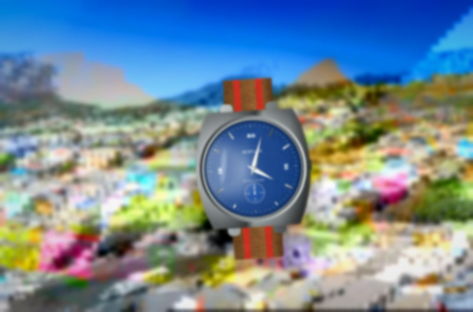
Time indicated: 4:03
